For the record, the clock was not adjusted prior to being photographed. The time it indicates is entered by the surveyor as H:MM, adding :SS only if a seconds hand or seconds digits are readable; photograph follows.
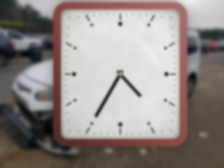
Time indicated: 4:35
